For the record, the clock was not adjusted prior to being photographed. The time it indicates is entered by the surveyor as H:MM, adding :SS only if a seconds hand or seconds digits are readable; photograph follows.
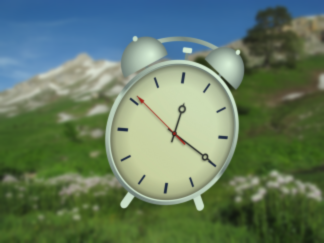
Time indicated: 12:19:51
